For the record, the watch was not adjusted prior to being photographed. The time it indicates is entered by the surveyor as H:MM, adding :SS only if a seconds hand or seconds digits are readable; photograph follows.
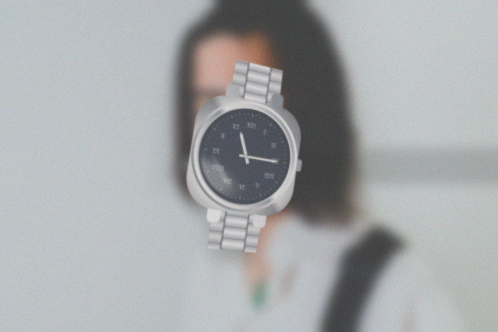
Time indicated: 11:15
